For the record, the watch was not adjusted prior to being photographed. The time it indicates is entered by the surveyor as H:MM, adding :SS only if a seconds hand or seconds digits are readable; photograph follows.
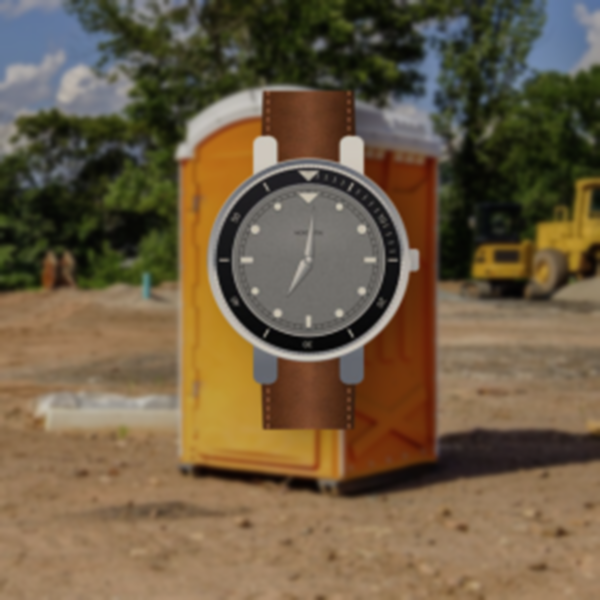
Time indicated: 7:01
